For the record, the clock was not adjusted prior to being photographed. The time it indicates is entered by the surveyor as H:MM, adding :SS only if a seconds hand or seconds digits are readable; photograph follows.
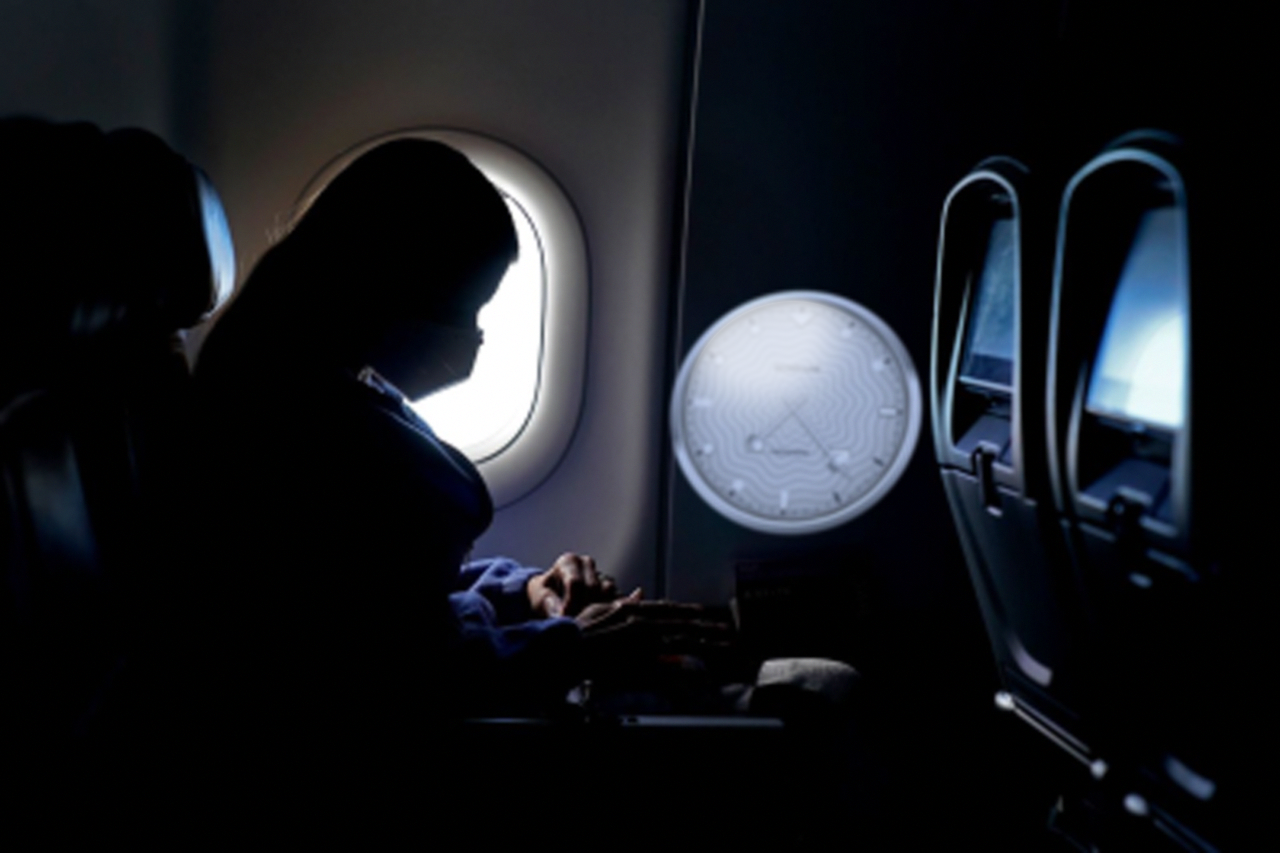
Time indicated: 7:23
